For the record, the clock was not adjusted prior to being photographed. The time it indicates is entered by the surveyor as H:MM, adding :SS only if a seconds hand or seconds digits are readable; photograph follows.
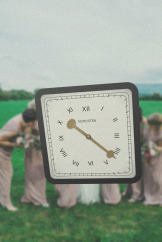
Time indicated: 10:22
